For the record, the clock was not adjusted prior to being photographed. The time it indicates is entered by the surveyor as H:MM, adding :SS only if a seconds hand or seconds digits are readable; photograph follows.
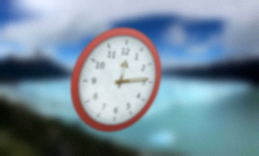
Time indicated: 12:14
